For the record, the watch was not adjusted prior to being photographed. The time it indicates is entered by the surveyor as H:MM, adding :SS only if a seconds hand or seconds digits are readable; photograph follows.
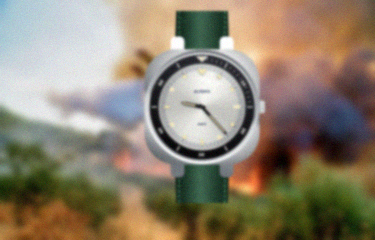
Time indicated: 9:23
